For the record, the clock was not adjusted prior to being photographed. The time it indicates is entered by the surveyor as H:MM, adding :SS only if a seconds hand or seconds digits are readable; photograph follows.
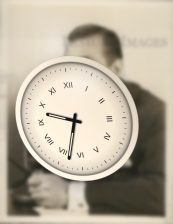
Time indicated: 9:33
